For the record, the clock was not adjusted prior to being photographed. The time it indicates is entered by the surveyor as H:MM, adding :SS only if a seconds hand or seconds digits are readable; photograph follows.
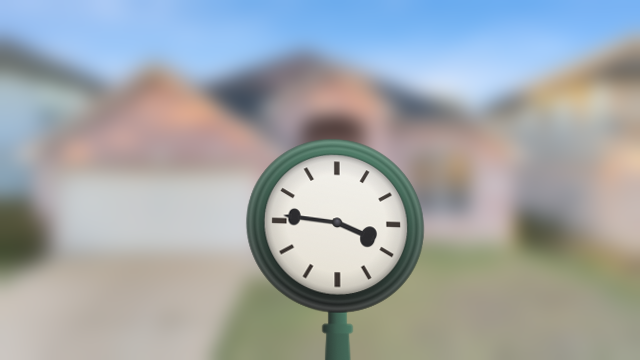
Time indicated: 3:46
